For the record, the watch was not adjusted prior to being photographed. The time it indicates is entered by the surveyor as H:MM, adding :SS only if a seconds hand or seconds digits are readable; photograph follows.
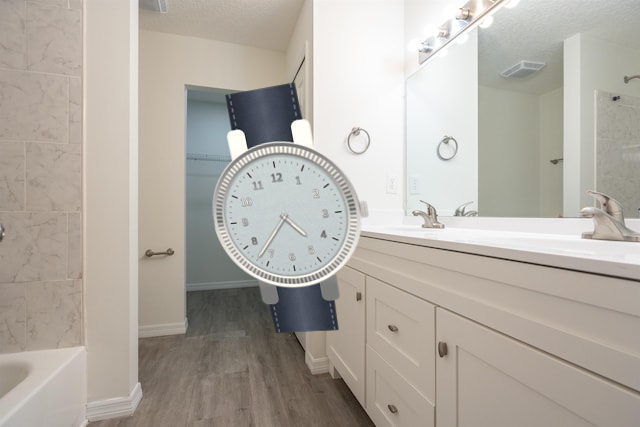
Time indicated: 4:37
